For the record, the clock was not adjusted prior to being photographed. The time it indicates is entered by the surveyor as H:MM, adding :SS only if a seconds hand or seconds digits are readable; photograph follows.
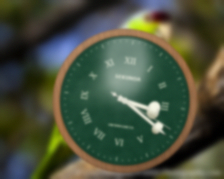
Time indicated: 3:20:19
